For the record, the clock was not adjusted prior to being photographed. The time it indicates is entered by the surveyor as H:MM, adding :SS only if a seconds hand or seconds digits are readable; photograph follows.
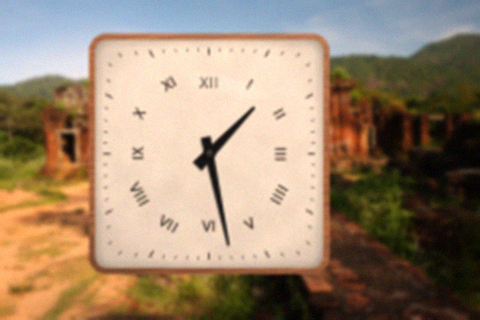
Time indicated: 1:28
